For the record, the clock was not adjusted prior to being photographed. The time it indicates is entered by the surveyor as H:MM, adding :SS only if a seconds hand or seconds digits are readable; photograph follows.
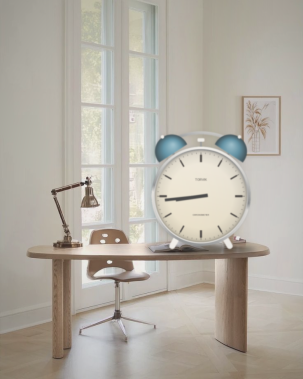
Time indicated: 8:44
